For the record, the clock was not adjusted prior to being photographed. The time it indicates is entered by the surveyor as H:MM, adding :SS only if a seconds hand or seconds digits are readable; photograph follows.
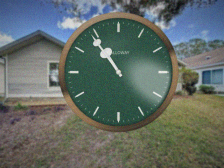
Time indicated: 10:54
